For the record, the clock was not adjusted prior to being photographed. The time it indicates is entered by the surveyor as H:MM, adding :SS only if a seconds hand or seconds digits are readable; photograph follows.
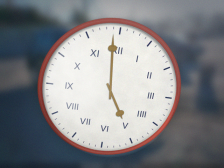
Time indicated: 4:59
